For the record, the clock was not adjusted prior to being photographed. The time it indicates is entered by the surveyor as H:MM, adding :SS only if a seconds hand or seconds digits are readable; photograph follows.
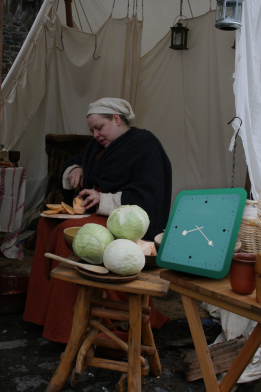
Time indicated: 8:21
